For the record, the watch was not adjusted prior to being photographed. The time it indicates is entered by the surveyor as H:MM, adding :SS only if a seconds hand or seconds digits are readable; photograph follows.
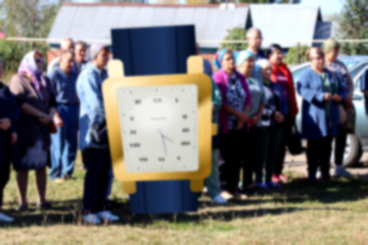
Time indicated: 4:28
